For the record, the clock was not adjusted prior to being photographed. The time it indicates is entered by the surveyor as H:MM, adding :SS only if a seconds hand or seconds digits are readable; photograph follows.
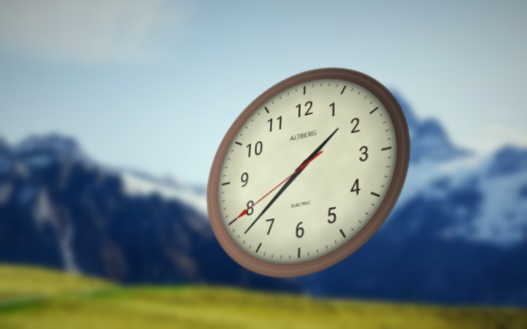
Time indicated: 1:37:40
